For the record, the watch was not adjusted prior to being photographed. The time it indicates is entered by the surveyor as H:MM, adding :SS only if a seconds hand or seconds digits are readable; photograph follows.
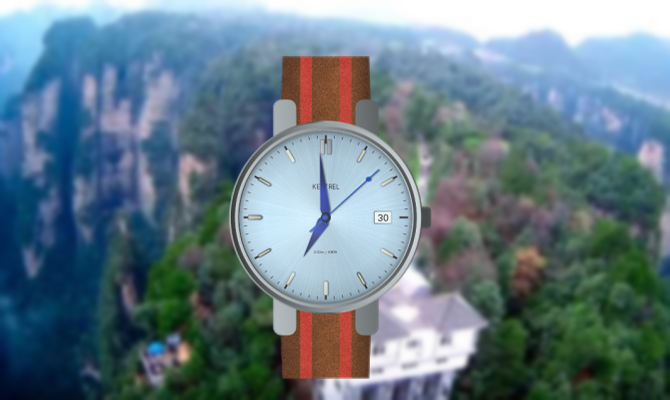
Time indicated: 6:59:08
